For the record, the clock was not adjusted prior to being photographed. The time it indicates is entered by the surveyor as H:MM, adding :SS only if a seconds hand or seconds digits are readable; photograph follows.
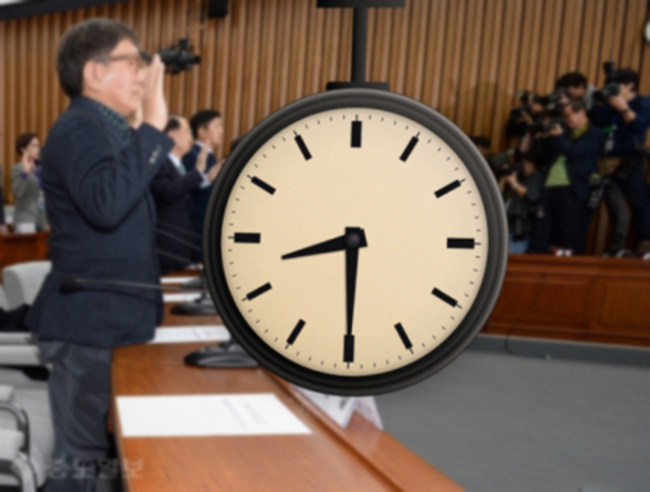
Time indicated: 8:30
